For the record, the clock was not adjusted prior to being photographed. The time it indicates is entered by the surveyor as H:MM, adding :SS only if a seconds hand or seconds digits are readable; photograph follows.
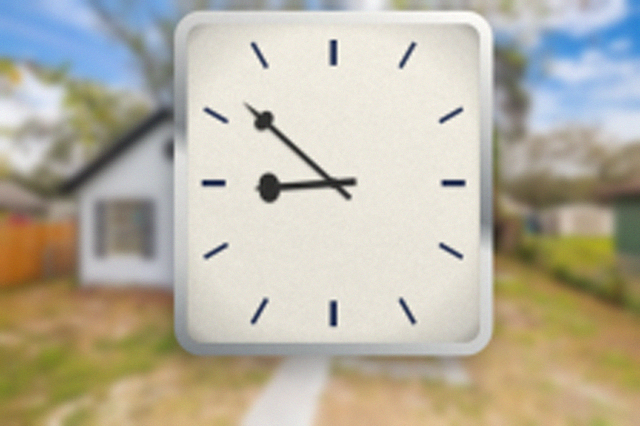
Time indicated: 8:52
